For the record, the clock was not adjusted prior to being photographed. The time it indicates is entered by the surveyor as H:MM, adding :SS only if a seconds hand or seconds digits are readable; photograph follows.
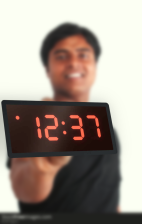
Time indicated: 12:37
